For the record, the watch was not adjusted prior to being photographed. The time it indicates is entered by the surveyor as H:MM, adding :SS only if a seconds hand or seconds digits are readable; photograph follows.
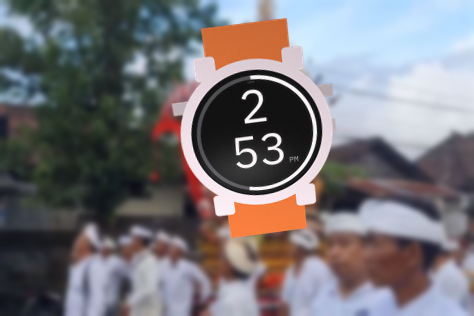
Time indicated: 2:53
